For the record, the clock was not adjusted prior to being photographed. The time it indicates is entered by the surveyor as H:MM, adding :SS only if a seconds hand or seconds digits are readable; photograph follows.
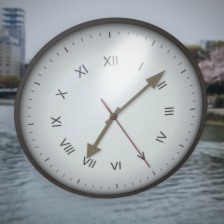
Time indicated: 7:08:25
